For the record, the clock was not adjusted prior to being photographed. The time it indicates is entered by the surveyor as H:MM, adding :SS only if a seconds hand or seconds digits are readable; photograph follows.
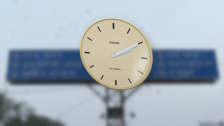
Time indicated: 2:10
